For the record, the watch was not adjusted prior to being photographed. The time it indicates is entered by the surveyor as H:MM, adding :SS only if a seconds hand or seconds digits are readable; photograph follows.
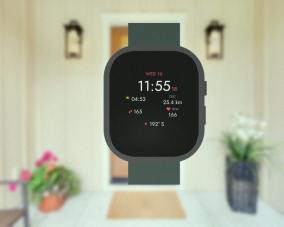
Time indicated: 11:55
